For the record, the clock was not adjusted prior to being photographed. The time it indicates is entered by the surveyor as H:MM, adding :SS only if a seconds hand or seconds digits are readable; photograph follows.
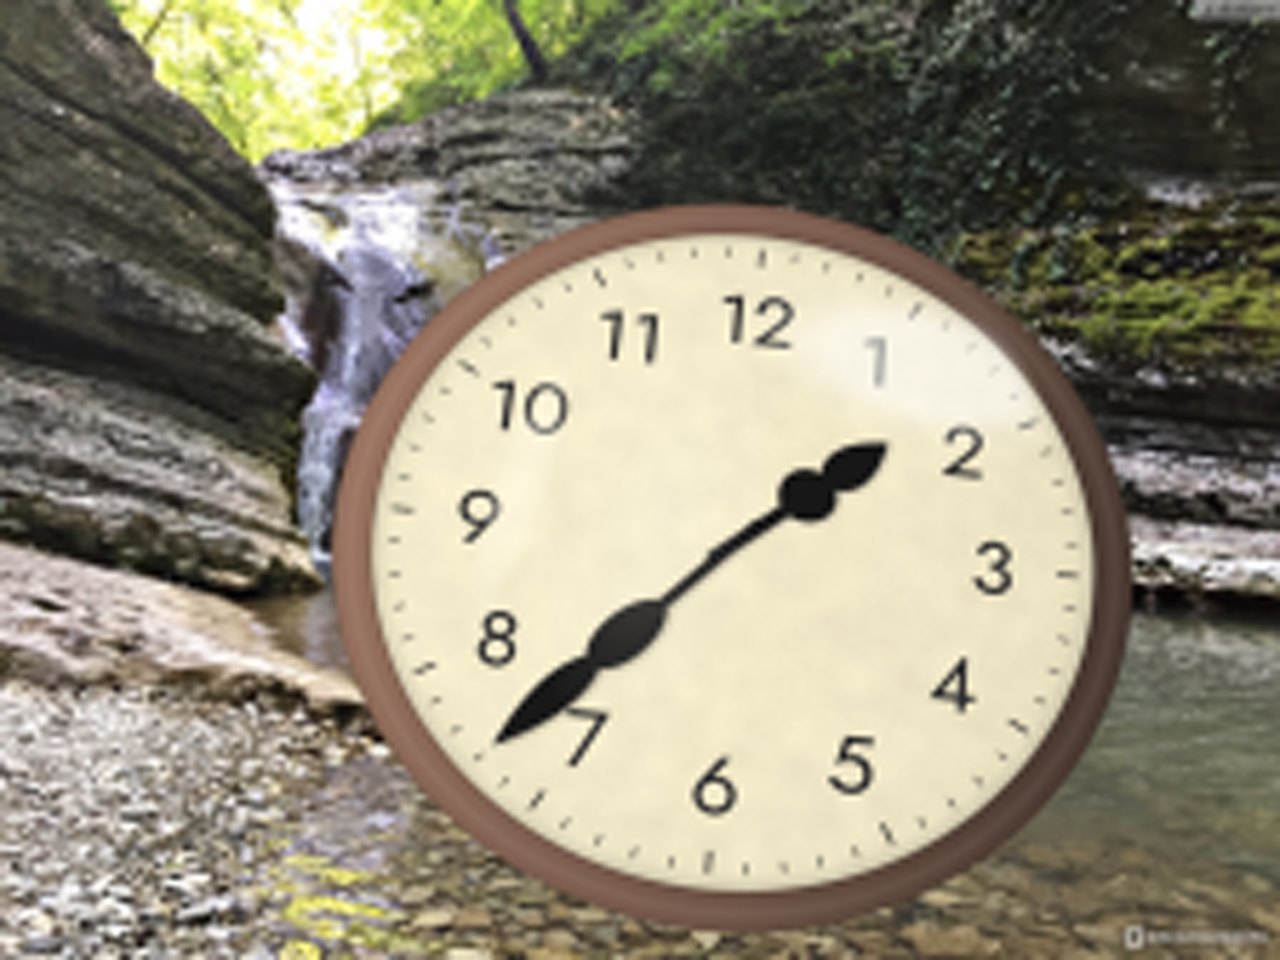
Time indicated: 1:37
